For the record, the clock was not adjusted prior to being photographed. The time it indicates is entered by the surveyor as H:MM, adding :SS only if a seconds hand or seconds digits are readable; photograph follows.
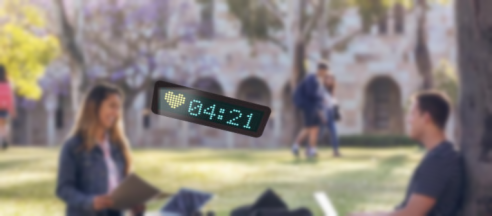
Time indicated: 4:21
